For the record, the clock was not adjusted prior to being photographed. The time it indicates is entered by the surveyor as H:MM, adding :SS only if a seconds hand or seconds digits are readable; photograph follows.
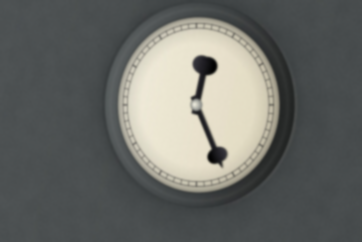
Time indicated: 12:26
